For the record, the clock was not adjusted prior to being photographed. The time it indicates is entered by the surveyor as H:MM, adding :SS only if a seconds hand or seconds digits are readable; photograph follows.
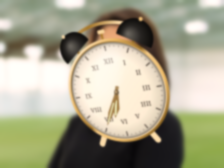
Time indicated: 6:35
